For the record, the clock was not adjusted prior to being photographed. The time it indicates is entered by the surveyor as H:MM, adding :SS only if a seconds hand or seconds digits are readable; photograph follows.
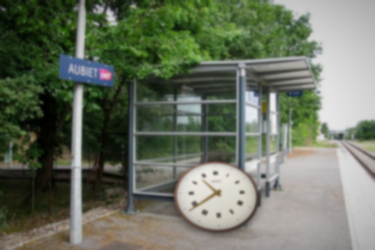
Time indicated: 10:39
